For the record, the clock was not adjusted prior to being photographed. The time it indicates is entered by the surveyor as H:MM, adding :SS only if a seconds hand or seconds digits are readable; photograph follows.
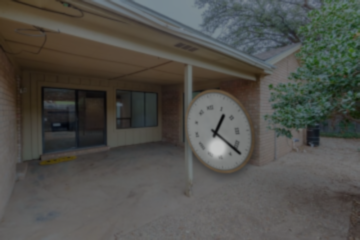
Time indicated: 1:22
